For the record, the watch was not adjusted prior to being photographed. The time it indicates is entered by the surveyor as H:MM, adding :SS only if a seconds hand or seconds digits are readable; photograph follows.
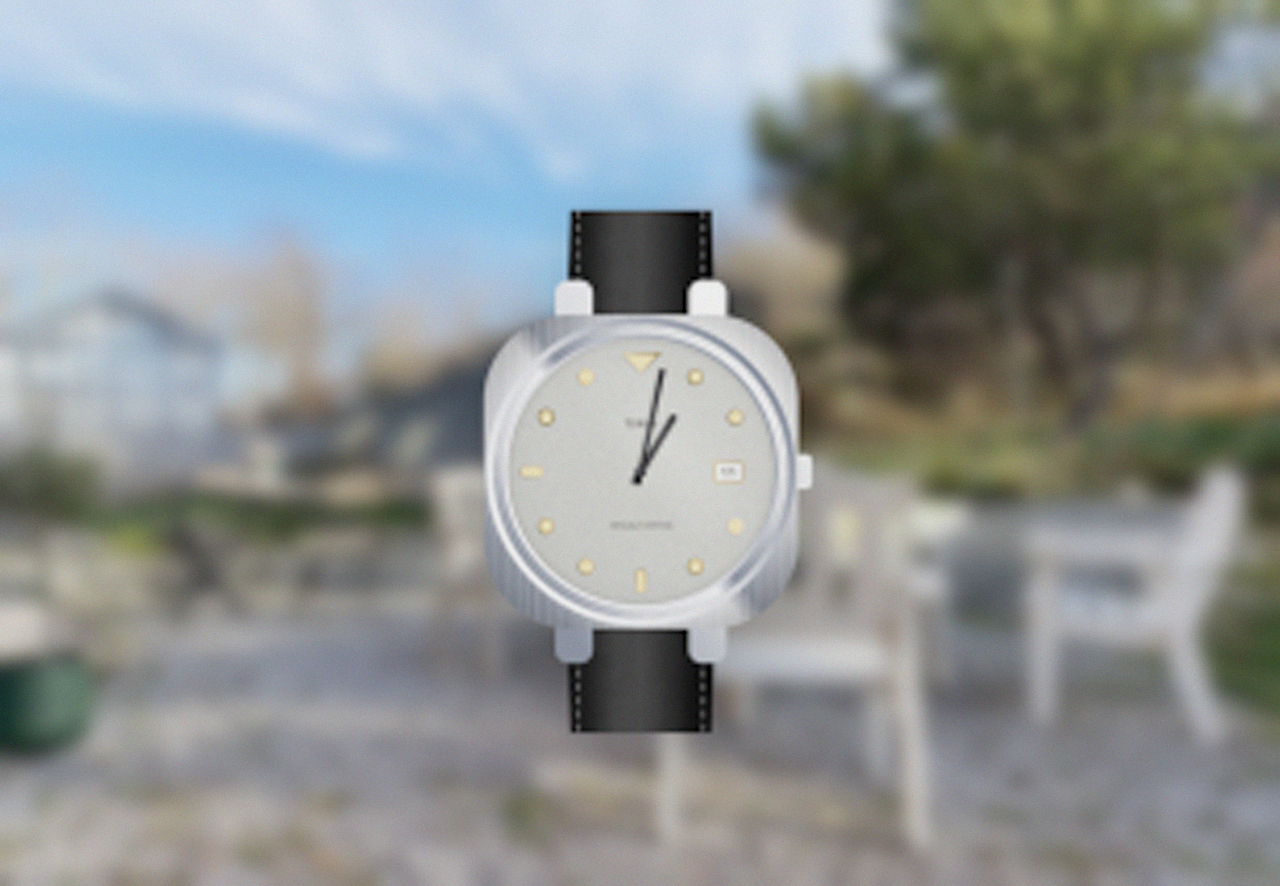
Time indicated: 1:02
